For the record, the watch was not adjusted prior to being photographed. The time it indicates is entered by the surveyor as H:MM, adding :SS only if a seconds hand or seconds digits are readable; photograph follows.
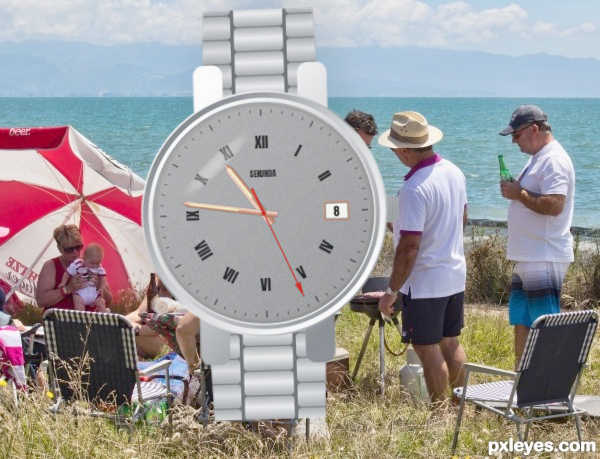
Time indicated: 10:46:26
